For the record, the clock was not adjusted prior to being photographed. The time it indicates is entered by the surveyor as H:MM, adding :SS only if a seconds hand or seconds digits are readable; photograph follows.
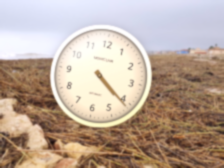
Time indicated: 4:21
